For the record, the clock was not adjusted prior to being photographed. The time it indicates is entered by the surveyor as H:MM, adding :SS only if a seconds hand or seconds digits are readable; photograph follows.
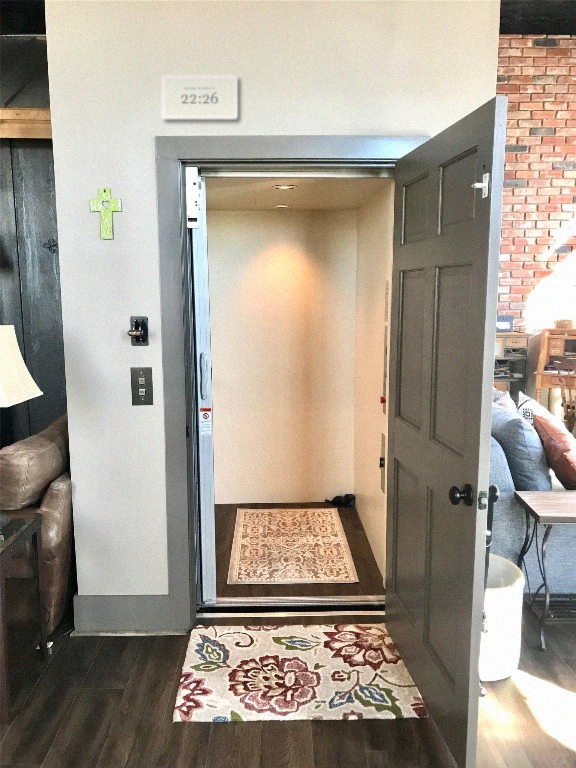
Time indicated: 22:26
